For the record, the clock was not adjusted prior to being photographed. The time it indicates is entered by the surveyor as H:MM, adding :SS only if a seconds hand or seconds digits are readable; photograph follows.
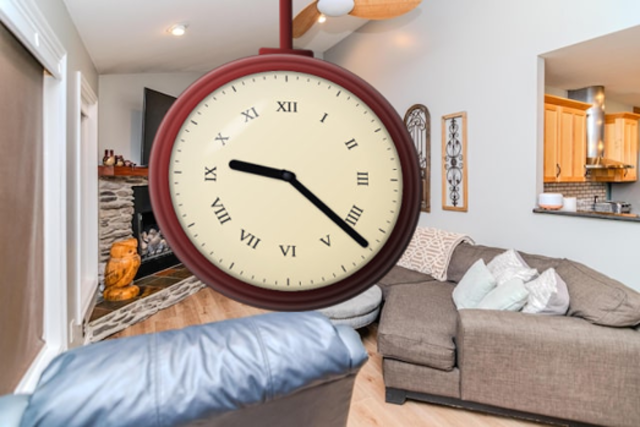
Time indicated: 9:22
